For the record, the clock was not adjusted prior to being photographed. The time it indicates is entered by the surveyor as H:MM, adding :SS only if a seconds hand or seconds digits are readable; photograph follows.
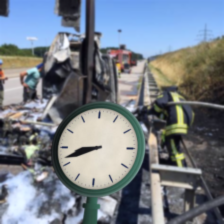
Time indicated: 8:42
